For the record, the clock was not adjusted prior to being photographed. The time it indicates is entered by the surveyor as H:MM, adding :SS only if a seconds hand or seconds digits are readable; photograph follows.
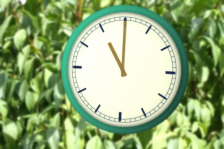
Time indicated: 11:00
